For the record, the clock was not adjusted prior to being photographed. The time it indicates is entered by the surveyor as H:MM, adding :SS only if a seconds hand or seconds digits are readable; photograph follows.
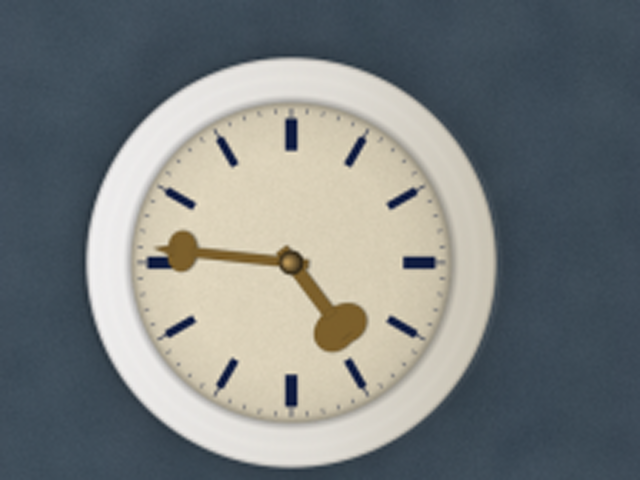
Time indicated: 4:46
